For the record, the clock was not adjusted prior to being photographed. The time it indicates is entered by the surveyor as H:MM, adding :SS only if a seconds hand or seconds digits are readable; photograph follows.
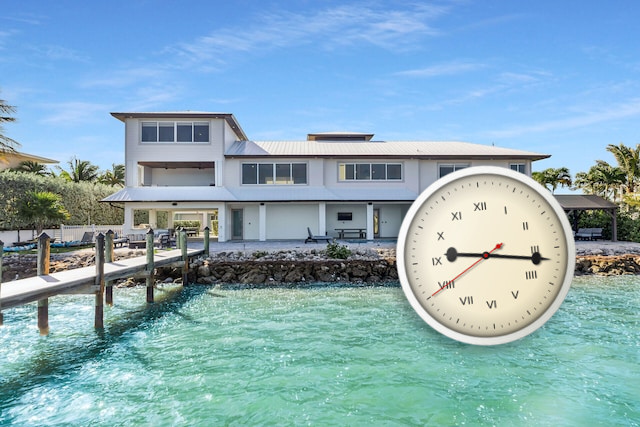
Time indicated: 9:16:40
